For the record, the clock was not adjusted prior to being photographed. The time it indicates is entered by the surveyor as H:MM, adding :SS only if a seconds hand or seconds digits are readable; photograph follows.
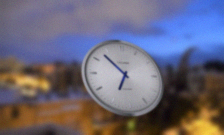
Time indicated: 6:53
